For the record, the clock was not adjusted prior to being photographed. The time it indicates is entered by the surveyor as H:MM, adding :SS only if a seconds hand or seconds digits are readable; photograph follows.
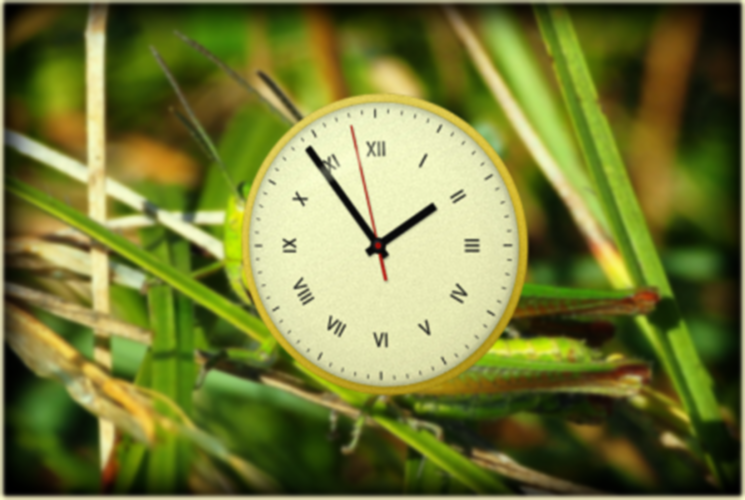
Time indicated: 1:53:58
